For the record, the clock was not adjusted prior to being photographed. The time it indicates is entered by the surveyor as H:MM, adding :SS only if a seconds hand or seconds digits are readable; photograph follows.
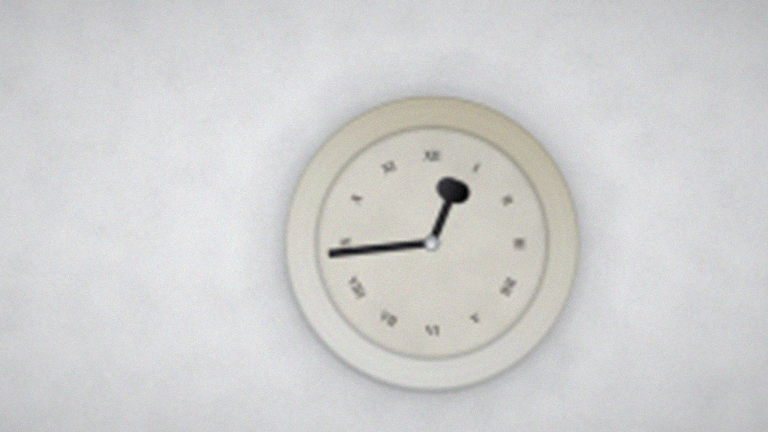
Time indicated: 12:44
